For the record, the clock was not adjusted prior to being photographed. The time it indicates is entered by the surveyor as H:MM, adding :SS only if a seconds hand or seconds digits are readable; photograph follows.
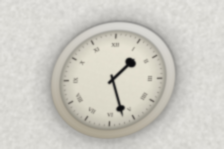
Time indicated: 1:27
